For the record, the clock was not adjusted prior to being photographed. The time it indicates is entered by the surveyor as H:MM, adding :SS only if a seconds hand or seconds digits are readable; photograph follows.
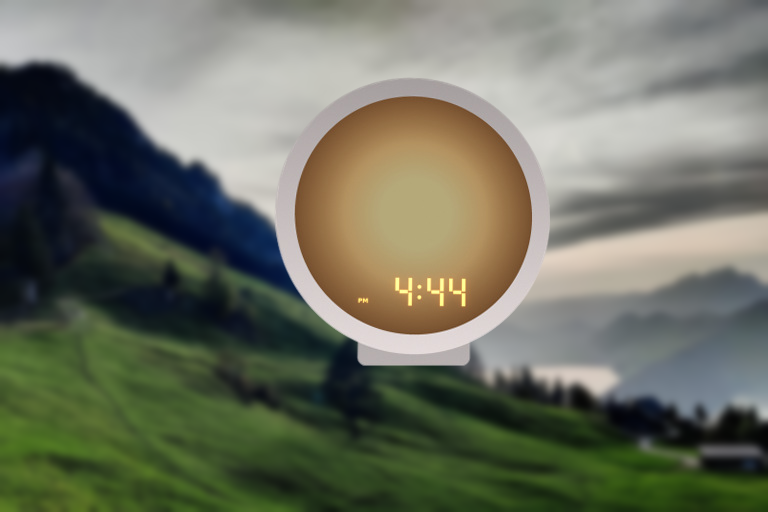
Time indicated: 4:44
